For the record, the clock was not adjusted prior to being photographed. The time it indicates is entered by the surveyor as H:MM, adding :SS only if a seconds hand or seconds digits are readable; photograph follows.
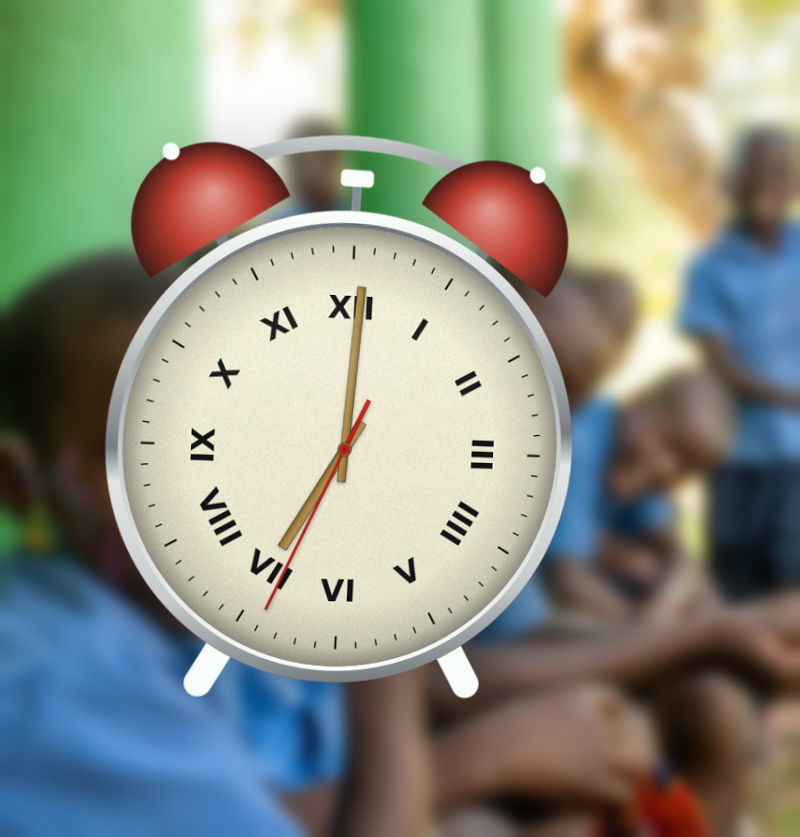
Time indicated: 7:00:34
